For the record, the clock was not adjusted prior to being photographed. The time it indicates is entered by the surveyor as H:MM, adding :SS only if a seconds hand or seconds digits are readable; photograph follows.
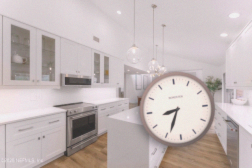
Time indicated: 8:34
